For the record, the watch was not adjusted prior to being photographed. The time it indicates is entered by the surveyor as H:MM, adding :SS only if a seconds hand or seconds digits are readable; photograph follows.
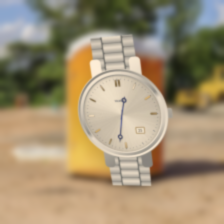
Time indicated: 12:32
